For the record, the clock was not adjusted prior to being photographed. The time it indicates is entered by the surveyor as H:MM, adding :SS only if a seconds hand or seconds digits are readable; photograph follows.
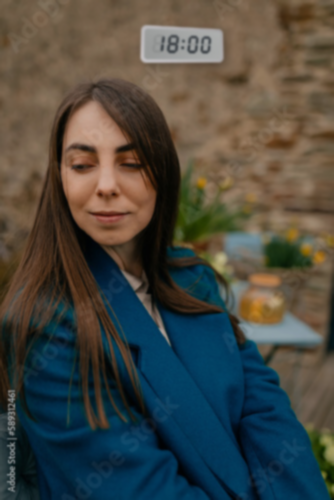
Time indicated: 18:00
